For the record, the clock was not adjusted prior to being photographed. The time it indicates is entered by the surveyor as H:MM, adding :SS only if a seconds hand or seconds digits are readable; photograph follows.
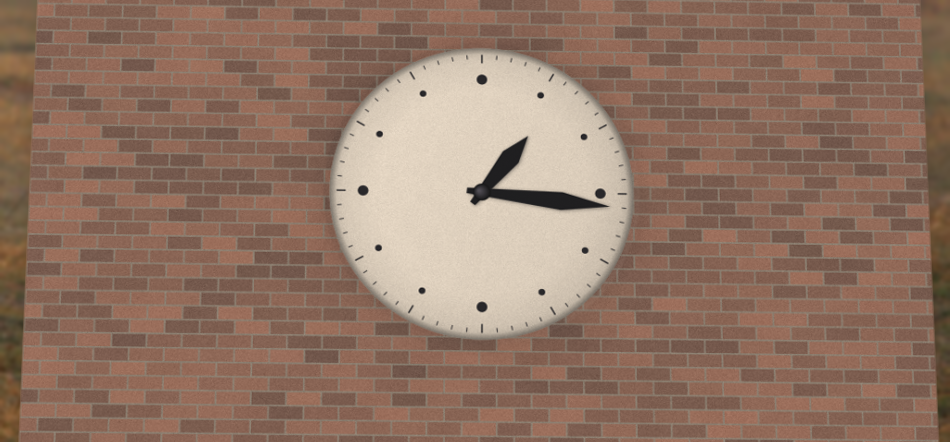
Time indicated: 1:16
